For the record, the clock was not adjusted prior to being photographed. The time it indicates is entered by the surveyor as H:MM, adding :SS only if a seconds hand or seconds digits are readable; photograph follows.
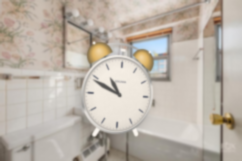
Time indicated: 10:49
